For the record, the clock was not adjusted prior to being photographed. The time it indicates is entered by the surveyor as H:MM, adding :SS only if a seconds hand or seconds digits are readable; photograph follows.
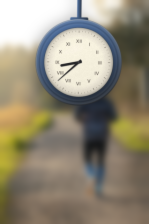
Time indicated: 8:38
